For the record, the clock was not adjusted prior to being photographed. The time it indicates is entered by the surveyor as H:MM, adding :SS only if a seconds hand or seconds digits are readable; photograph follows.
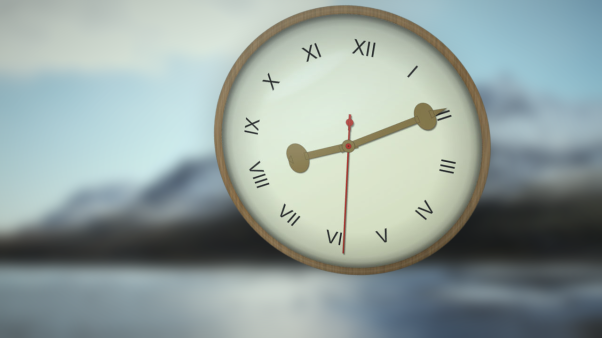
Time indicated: 8:09:29
